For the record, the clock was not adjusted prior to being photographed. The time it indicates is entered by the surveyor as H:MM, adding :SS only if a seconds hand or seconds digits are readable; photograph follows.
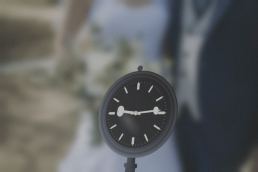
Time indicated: 9:14
